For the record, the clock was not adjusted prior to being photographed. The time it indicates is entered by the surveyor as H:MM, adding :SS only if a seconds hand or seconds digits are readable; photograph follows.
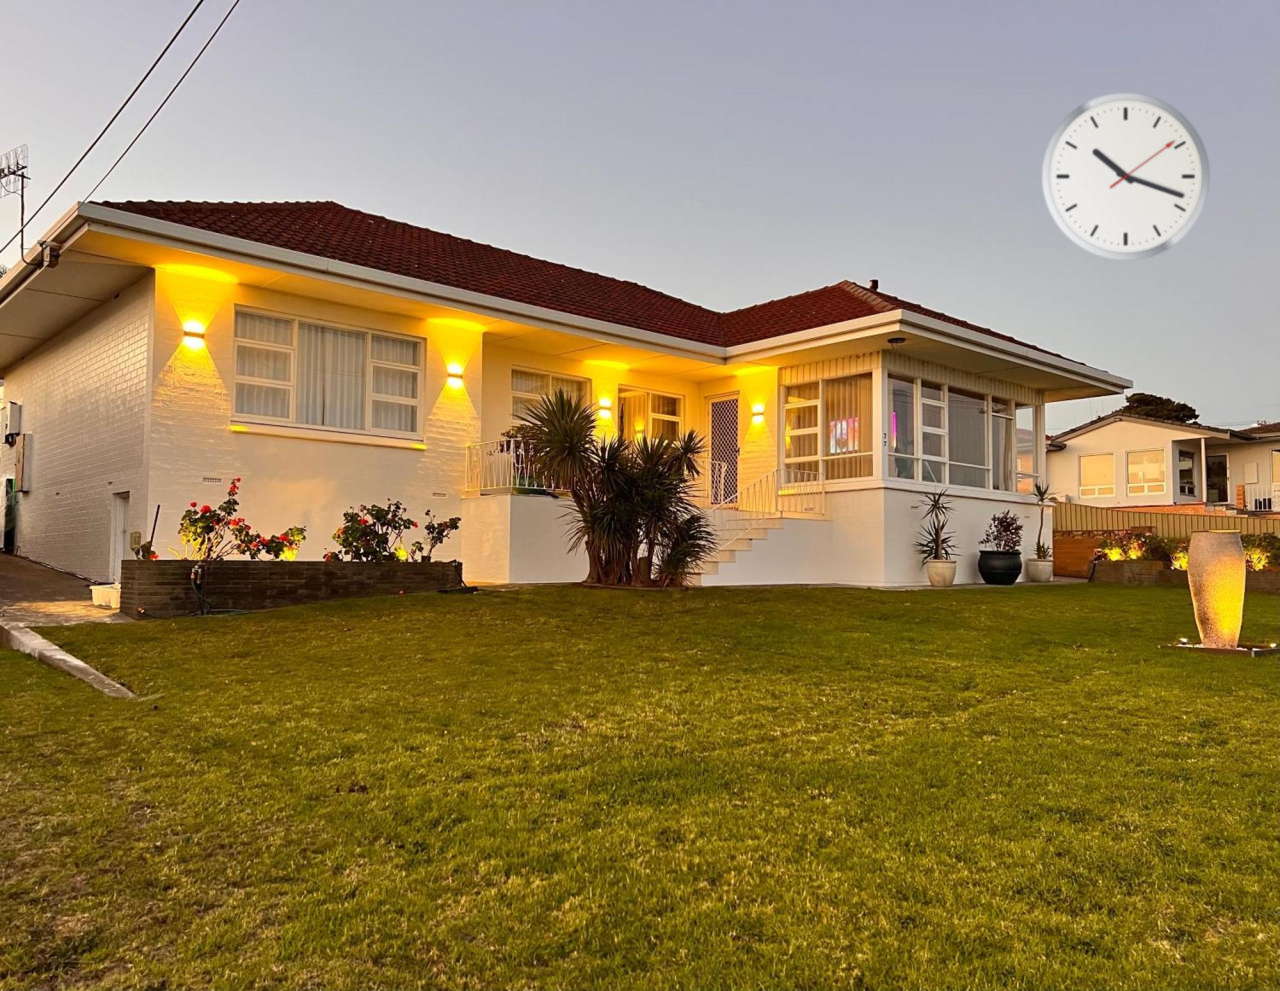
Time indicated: 10:18:09
